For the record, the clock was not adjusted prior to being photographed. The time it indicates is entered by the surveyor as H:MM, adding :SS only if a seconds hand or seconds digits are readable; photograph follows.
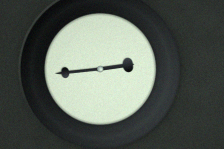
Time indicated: 2:44
